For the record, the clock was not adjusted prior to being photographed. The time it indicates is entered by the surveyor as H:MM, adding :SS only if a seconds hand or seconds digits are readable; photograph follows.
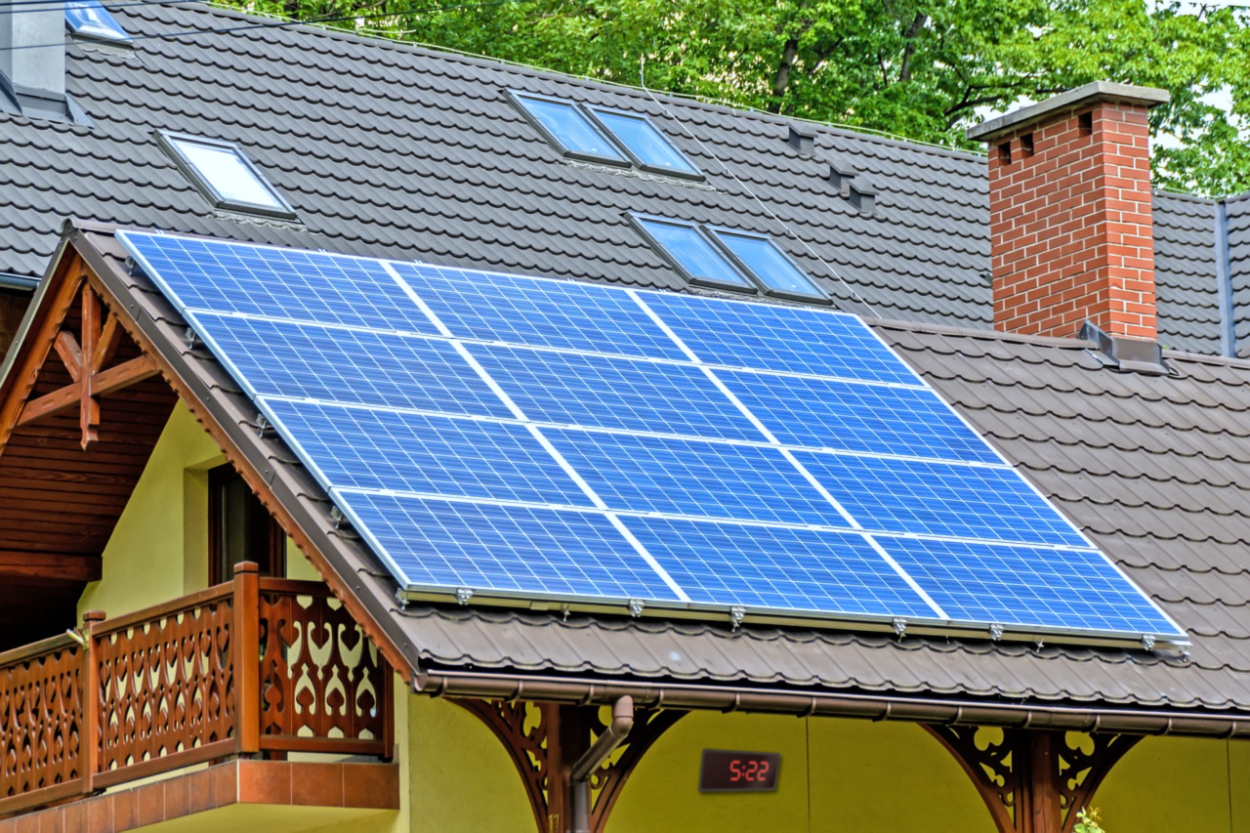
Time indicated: 5:22
